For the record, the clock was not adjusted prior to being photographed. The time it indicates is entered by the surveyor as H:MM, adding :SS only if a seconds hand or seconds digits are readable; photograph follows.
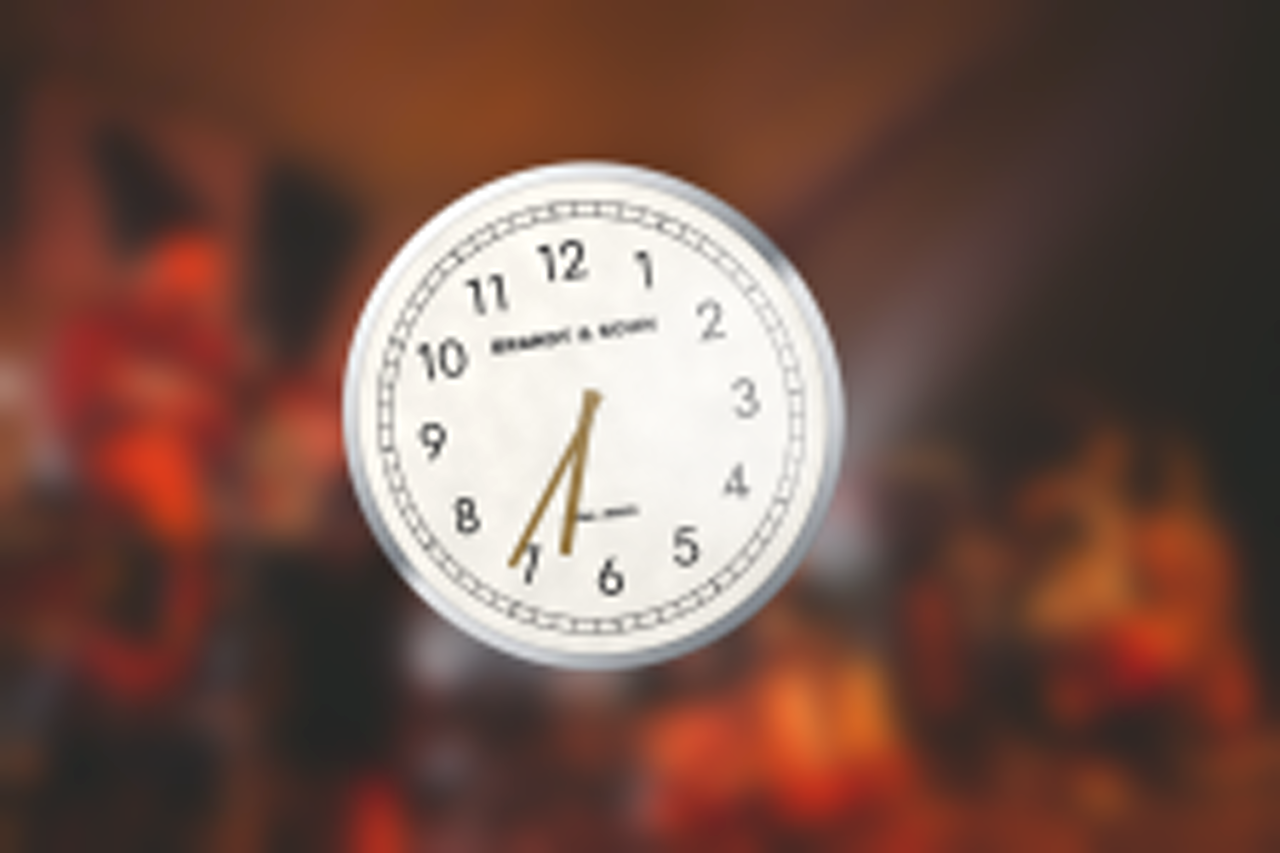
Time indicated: 6:36
